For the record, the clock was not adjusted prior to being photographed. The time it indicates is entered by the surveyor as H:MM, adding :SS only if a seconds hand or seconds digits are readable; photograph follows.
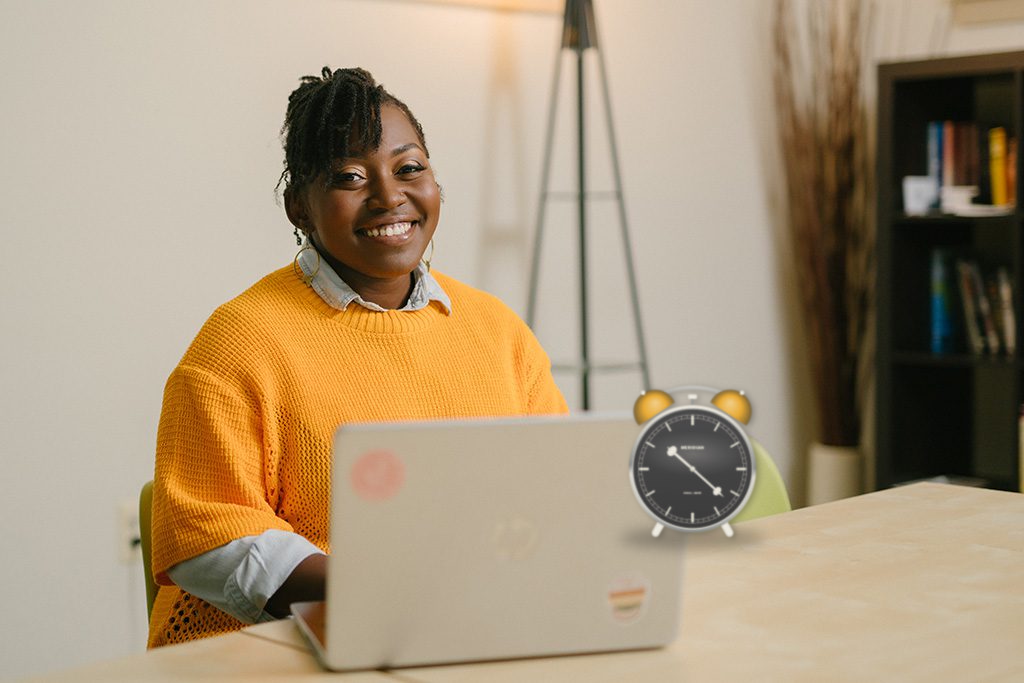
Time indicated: 10:22
